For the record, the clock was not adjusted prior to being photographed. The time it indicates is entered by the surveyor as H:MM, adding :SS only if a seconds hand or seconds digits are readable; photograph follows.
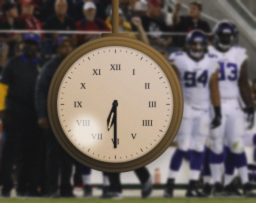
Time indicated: 6:30
